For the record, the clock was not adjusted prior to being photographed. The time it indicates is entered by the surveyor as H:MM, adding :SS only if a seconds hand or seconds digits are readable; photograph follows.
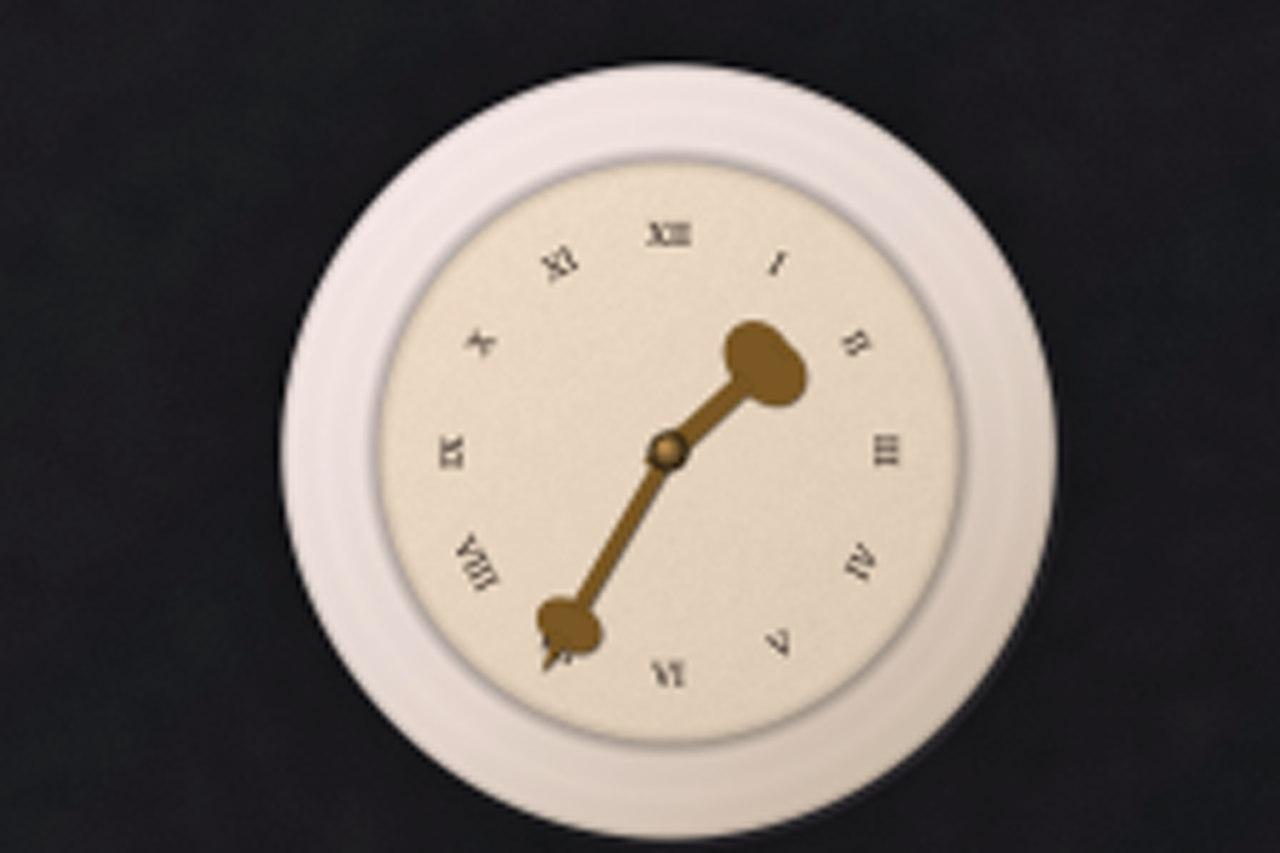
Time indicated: 1:35
